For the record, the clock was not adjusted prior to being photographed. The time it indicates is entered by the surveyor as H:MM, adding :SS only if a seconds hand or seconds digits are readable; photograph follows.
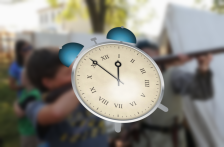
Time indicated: 12:56
